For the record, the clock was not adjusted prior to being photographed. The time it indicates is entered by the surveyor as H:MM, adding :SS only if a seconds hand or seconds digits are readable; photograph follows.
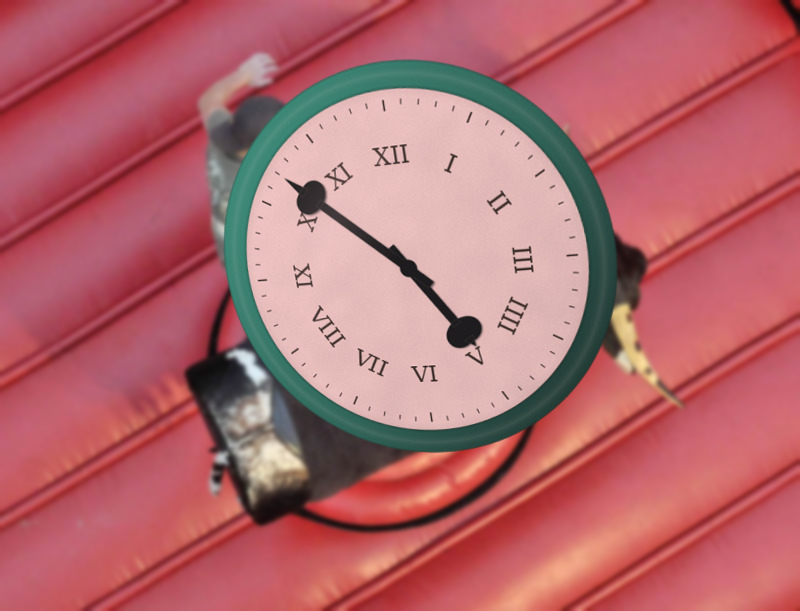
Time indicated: 4:52
